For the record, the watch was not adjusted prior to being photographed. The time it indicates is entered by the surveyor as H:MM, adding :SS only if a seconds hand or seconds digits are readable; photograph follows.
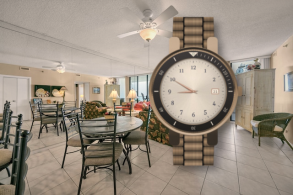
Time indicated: 8:50
